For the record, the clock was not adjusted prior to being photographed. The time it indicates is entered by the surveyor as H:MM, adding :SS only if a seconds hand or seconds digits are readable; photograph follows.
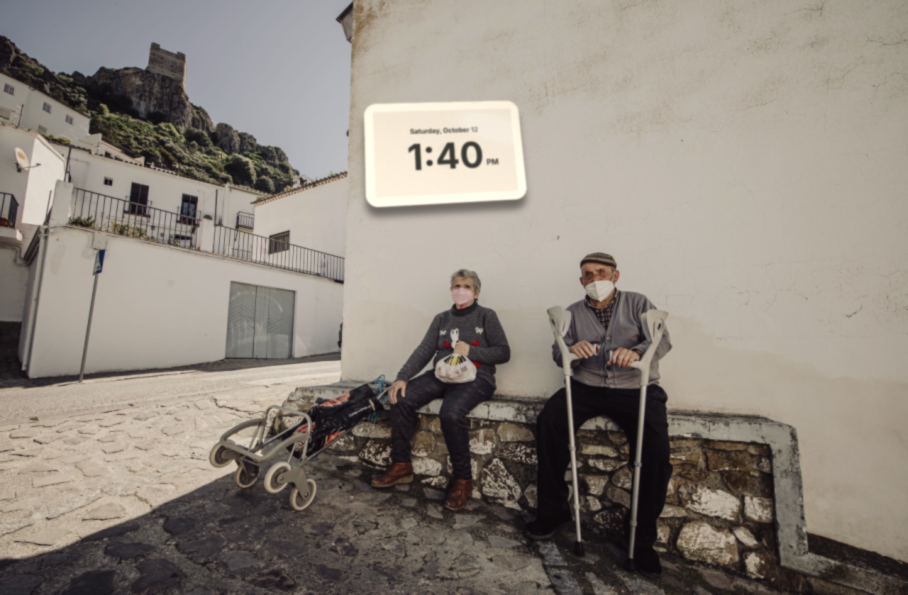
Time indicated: 1:40
